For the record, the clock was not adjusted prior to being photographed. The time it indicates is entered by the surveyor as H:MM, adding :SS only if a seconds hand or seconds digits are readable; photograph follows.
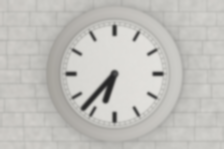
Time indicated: 6:37
